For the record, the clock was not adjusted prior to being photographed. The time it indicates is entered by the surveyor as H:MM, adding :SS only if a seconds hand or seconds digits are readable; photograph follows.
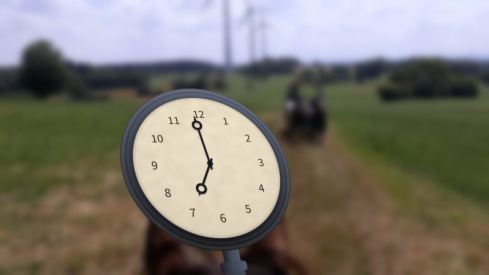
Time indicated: 6:59
